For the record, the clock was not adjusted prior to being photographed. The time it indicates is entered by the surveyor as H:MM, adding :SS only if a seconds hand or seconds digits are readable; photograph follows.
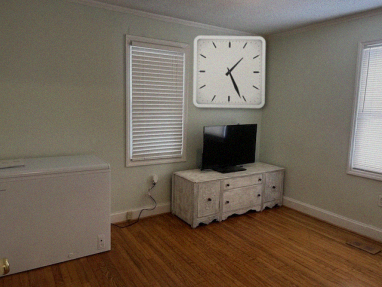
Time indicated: 1:26
